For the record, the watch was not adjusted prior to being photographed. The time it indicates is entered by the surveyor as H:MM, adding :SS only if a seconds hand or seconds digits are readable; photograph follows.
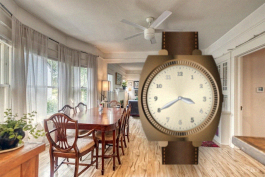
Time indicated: 3:40
